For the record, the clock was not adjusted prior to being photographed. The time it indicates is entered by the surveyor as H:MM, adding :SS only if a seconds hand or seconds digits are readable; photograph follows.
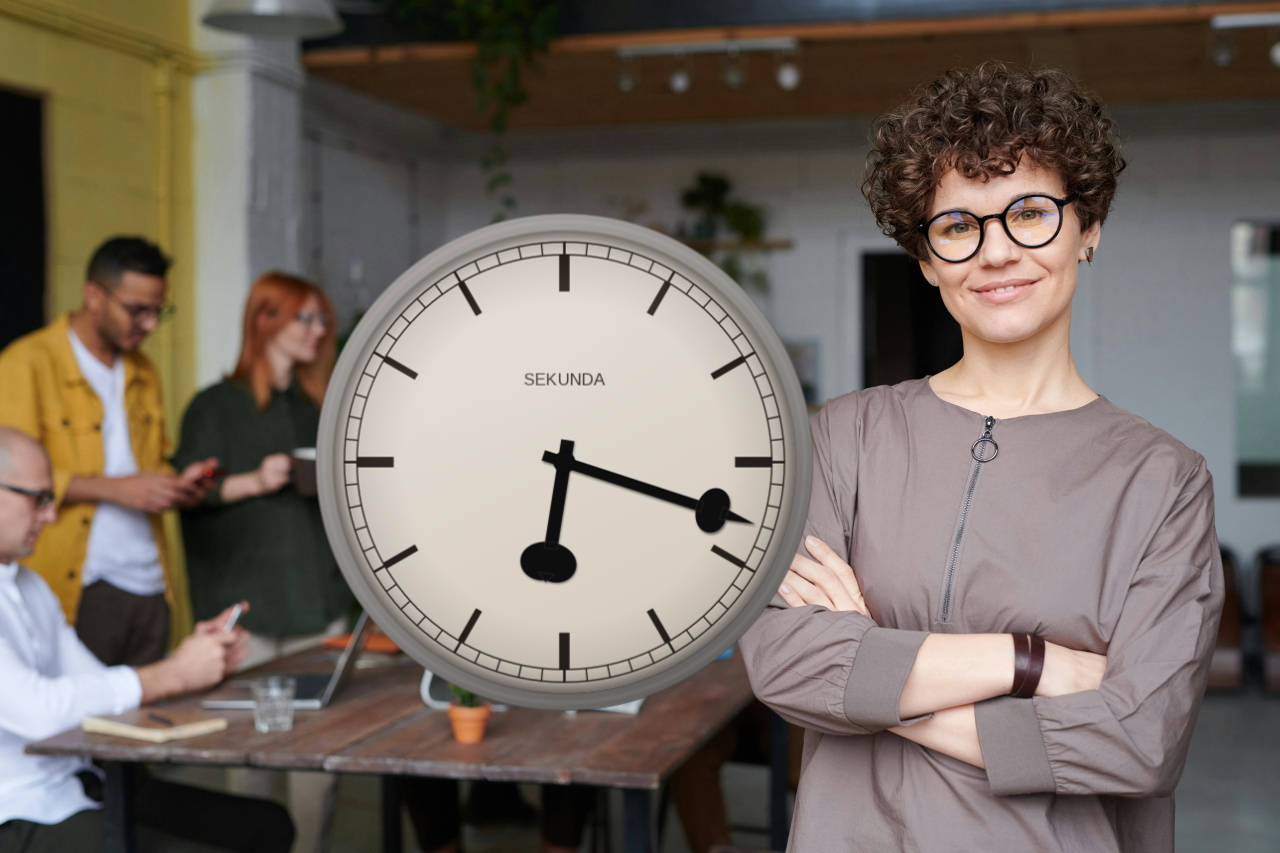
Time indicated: 6:18
